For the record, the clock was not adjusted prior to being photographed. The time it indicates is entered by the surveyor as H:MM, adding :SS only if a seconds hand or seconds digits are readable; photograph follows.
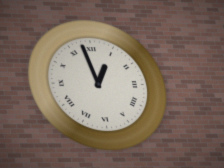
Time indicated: 12:58
